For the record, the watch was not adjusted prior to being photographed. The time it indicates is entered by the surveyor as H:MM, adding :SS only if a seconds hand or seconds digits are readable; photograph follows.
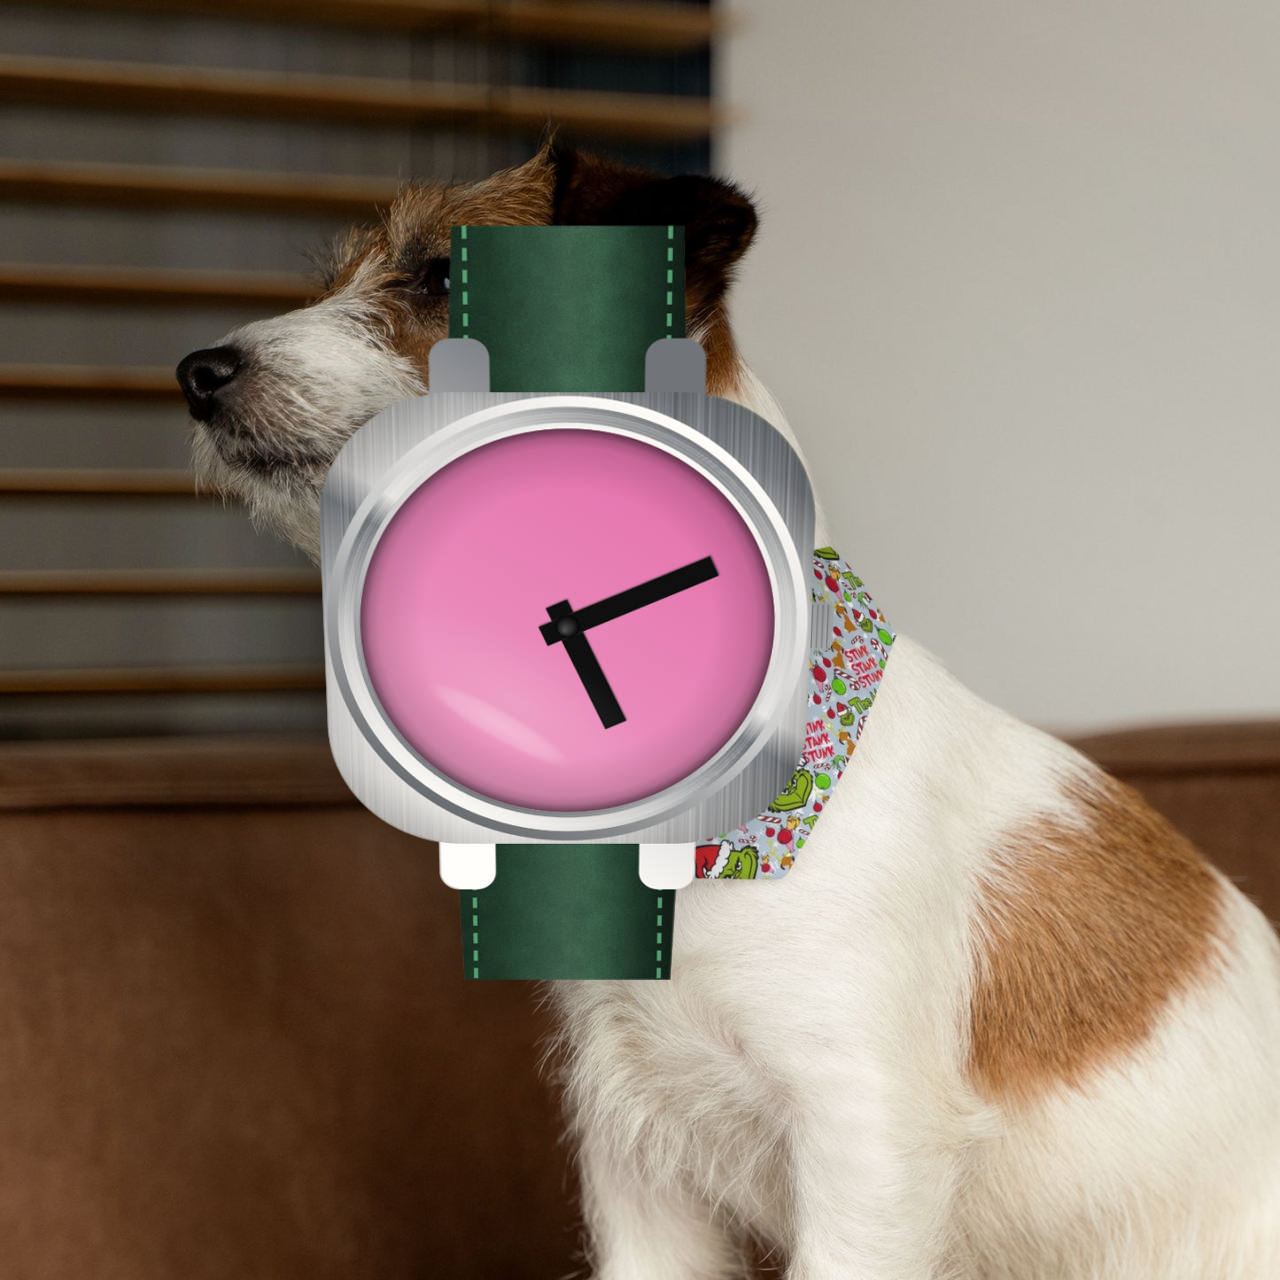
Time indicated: 5:11
